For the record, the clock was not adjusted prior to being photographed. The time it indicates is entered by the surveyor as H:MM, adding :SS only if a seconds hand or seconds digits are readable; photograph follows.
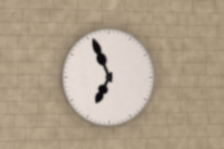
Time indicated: 6:56
